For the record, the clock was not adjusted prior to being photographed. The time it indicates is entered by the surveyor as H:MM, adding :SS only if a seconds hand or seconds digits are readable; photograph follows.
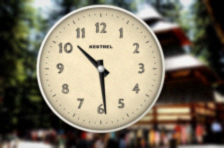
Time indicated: 10:29
